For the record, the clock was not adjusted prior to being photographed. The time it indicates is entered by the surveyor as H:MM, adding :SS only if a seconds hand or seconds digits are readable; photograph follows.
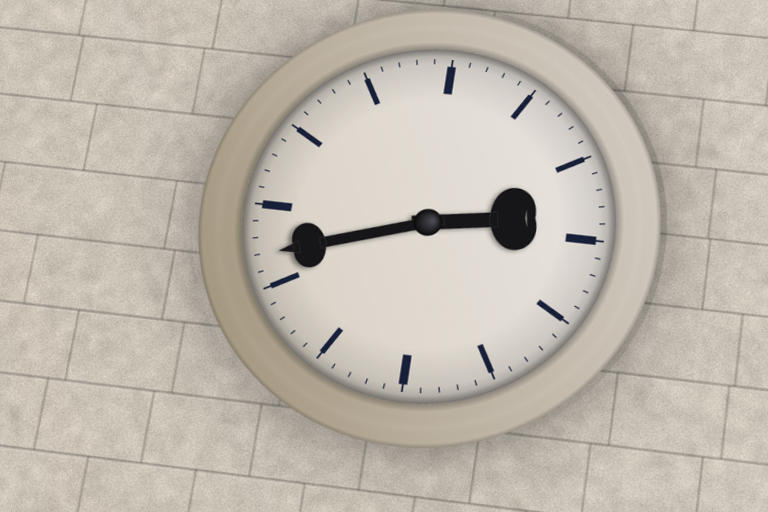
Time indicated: 2:42
